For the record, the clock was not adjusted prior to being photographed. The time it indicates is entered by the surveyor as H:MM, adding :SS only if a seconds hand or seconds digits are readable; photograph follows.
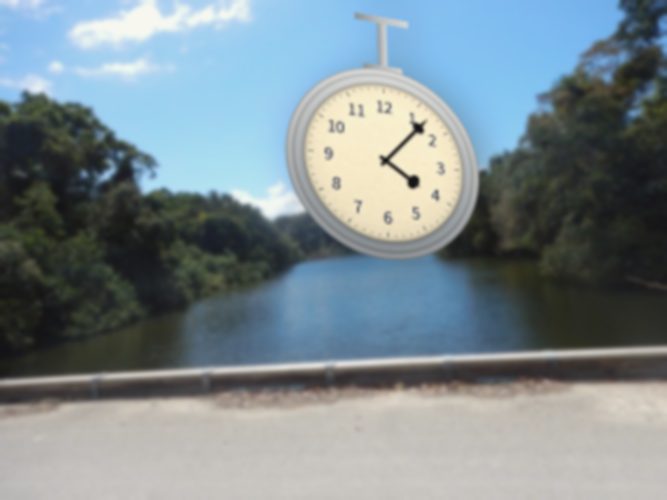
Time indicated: 4:07
